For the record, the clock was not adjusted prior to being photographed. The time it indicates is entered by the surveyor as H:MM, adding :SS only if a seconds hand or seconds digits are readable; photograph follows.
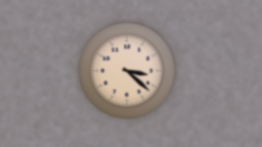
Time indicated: 3:22
